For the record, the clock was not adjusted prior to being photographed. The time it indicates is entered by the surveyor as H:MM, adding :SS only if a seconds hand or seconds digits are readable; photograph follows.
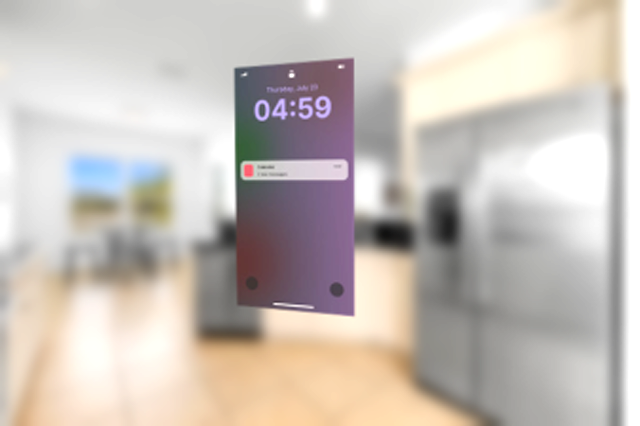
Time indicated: 4:59
